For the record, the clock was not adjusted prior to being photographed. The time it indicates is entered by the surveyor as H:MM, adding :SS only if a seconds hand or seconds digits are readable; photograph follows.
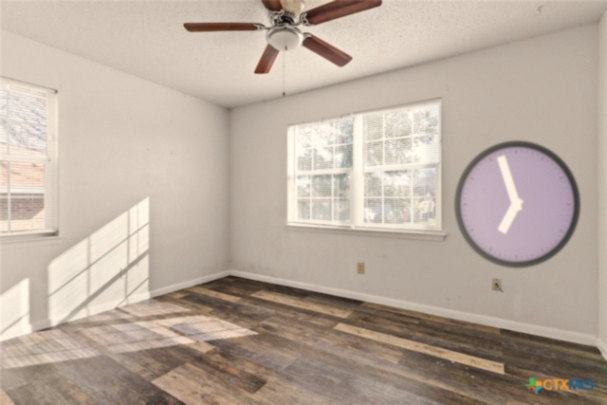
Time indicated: 6:57
